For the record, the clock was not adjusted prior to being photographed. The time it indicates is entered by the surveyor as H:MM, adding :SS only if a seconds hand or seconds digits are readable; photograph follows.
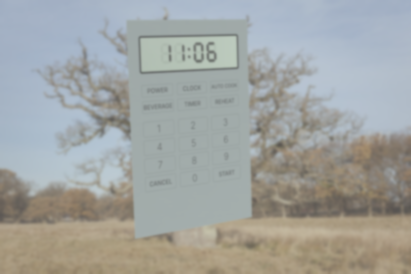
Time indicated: 11:06
